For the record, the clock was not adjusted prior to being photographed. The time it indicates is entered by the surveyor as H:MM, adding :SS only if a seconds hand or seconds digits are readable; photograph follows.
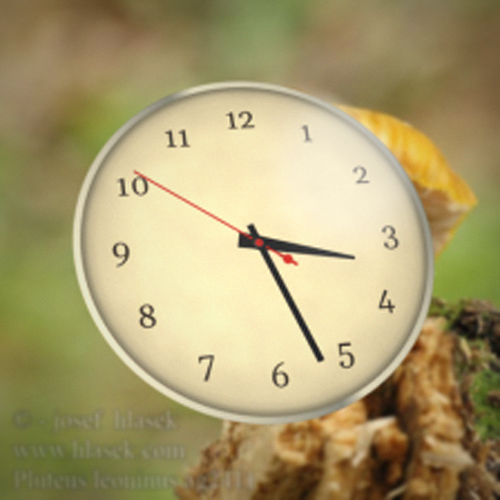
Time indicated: 3:26:51
